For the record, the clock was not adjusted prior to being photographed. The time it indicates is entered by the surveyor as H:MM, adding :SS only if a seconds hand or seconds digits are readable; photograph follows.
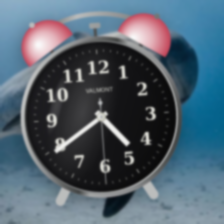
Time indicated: 4:39:30
